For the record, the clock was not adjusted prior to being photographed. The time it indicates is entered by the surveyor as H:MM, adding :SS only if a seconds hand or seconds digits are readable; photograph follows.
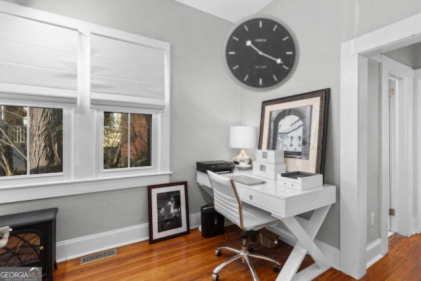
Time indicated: 10:19
